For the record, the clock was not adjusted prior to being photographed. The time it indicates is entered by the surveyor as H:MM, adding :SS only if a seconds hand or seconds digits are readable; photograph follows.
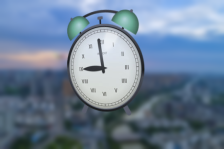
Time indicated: 8:59
